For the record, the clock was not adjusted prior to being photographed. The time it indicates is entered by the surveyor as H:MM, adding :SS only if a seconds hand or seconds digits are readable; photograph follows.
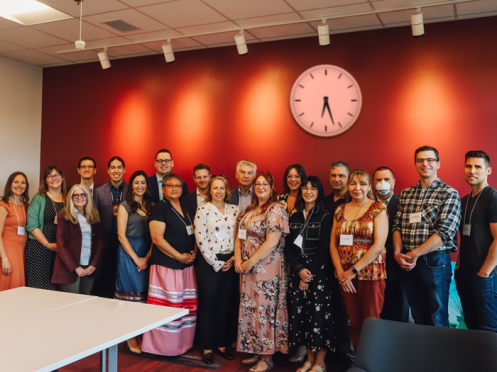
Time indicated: 6:27
